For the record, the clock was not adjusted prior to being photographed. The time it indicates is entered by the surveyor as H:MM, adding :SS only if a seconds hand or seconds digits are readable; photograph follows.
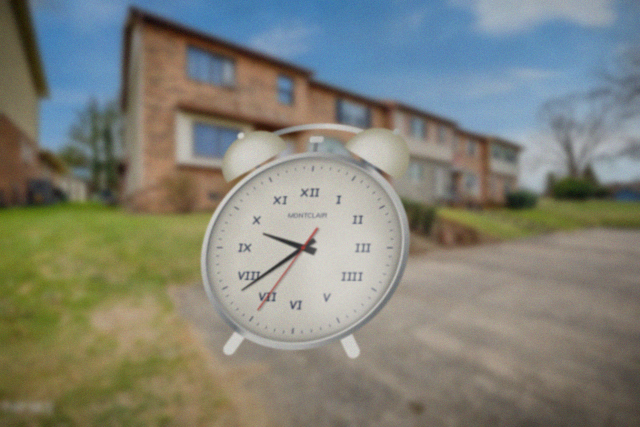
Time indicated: 9:38:35
